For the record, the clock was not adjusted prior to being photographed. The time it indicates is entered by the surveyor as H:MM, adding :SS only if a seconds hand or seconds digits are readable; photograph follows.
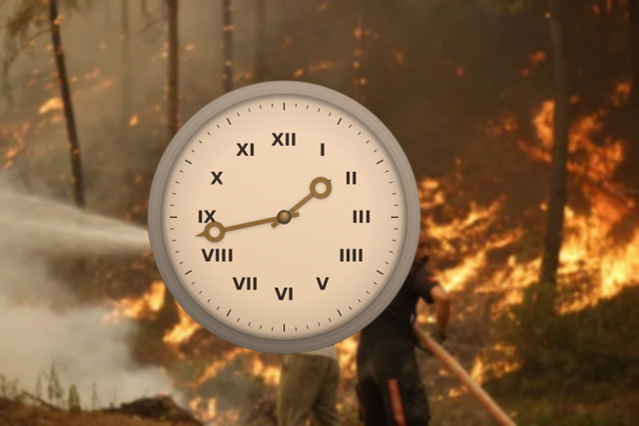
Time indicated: 1:43
